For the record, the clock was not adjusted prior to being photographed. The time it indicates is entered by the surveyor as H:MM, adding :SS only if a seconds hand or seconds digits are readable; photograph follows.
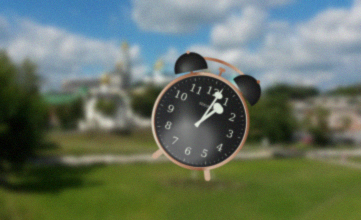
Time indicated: 1:02
